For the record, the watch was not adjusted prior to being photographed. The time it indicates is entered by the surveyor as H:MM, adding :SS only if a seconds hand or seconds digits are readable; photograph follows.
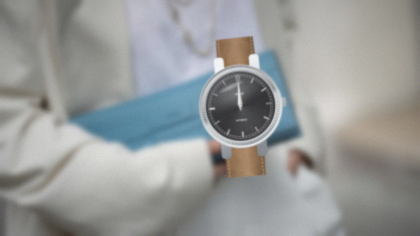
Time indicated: 12:00
